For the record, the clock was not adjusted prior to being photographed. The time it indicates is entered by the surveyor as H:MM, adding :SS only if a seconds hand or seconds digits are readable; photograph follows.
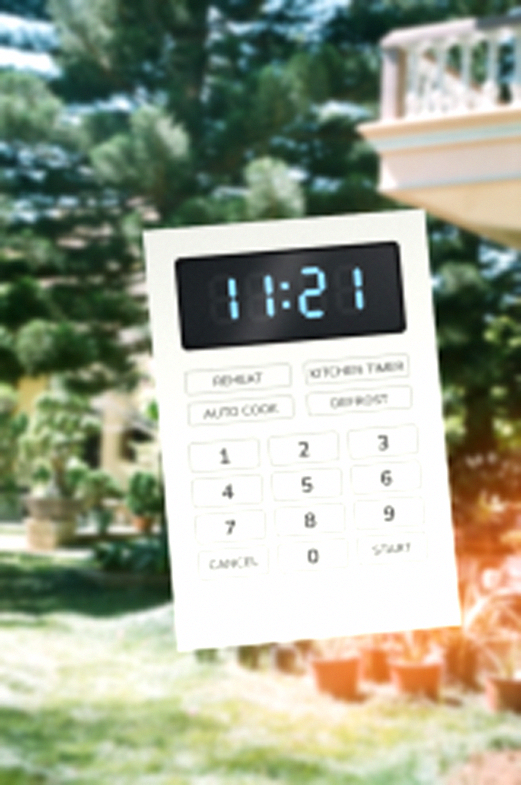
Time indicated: 11:21
